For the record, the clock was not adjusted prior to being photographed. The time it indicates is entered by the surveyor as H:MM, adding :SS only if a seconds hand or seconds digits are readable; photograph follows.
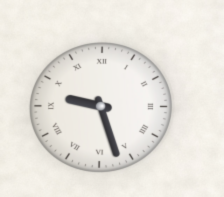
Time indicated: 9:27
